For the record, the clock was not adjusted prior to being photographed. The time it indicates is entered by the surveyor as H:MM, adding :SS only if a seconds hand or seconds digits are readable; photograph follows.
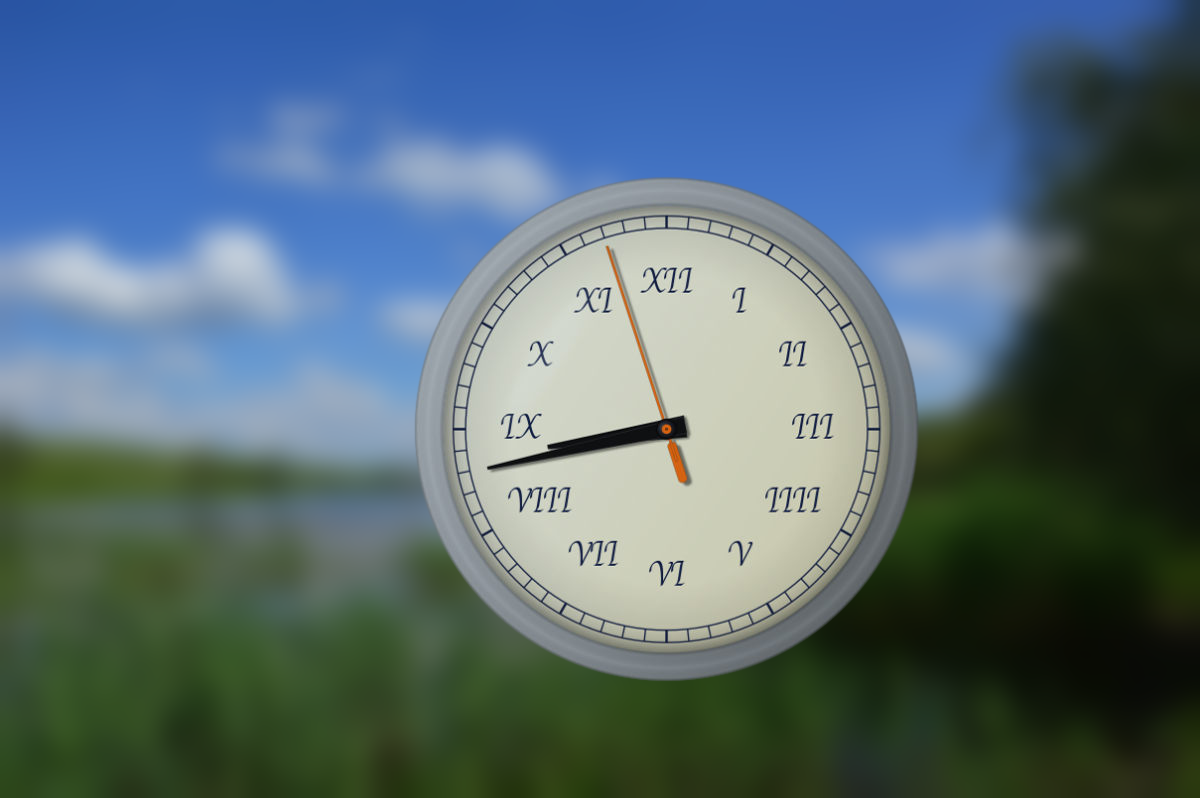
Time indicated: 8:42:57
